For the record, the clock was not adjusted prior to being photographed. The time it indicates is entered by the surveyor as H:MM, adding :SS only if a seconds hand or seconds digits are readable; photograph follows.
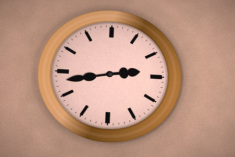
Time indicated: 2:43
